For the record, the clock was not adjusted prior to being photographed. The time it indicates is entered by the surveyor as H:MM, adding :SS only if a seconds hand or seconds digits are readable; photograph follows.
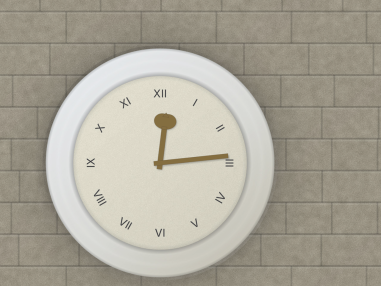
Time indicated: 12:14
